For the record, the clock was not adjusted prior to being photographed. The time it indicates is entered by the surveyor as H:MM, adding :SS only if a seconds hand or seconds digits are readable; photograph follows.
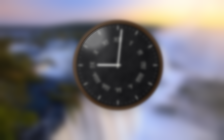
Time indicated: 9:01
